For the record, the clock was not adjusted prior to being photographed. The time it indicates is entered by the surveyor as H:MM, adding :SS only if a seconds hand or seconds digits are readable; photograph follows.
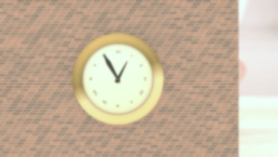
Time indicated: 12:55
